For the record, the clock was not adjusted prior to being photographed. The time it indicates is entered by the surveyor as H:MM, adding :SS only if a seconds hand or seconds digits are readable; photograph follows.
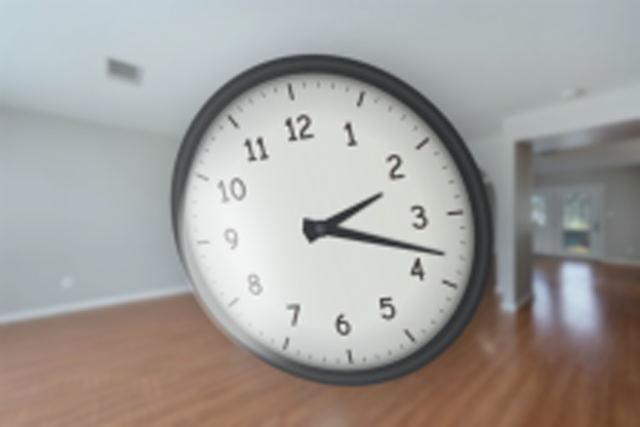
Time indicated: 2:18
